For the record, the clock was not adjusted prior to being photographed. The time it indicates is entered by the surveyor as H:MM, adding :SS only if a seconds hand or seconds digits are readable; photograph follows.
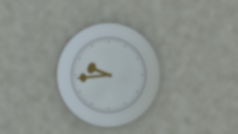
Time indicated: 9:44
